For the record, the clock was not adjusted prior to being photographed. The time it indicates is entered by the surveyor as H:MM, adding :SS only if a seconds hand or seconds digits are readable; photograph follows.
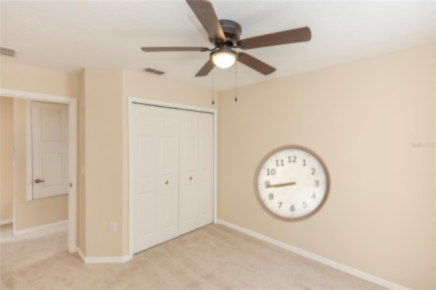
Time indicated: 8:44
